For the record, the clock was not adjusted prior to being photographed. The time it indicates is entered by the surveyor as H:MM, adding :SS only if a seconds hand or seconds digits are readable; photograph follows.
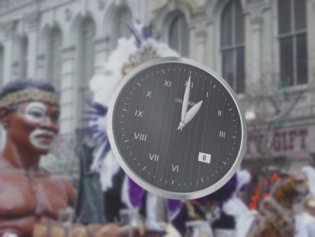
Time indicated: 1:00
